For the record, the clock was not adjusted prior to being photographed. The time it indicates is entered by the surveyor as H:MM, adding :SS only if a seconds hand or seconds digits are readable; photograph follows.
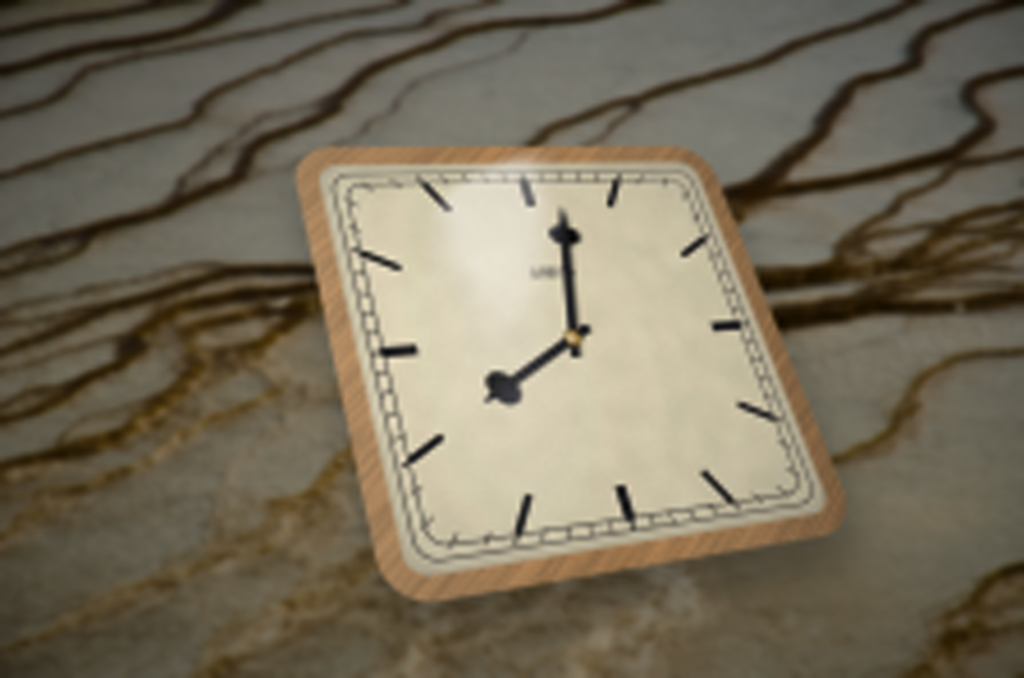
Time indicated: 8:02
